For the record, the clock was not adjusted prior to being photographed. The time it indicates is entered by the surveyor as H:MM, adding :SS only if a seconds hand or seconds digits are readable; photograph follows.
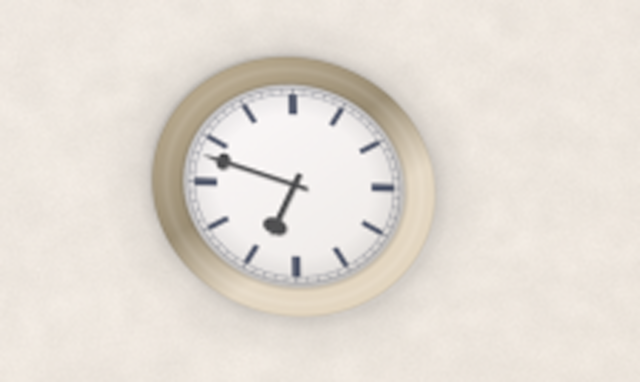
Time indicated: 6:48
